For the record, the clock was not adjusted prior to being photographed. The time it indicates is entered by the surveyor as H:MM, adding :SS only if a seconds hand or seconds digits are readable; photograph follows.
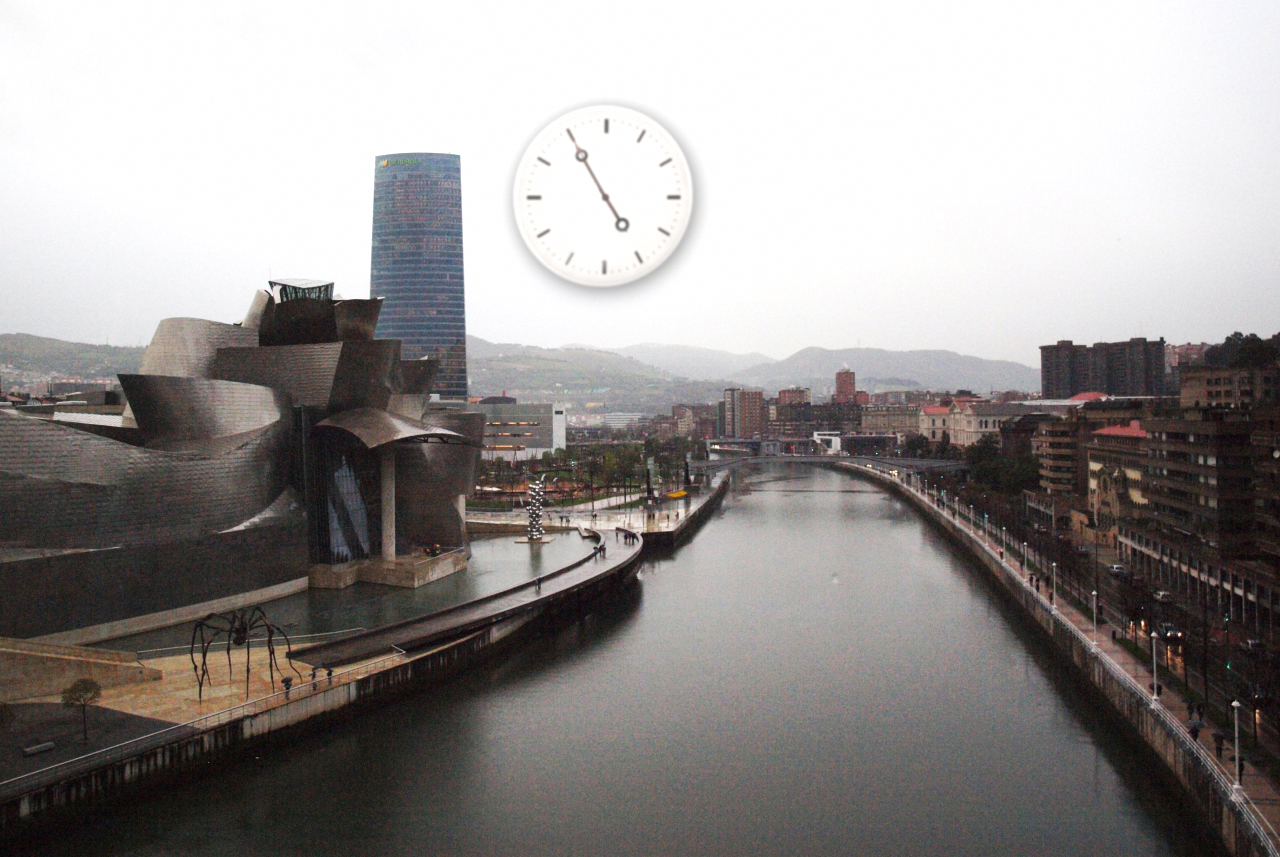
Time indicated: 4:54:55
